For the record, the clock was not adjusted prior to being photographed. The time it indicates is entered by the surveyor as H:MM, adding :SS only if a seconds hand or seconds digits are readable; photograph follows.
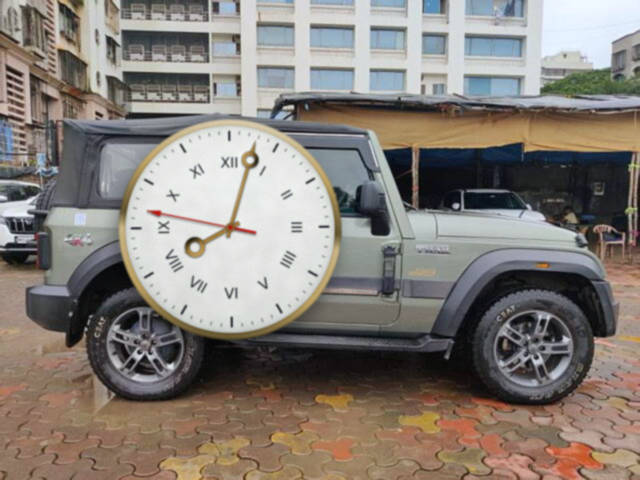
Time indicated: 8:02:47
